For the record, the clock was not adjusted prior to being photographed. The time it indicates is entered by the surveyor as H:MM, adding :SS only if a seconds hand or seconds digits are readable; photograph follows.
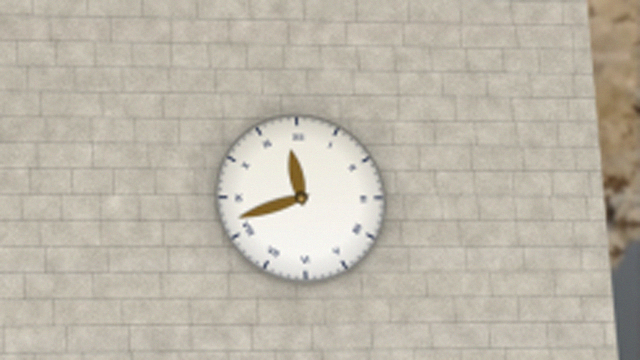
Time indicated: 11:42
